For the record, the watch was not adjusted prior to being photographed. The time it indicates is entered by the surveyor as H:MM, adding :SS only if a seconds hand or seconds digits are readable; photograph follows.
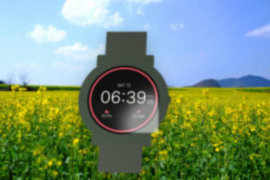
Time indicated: 6:39
